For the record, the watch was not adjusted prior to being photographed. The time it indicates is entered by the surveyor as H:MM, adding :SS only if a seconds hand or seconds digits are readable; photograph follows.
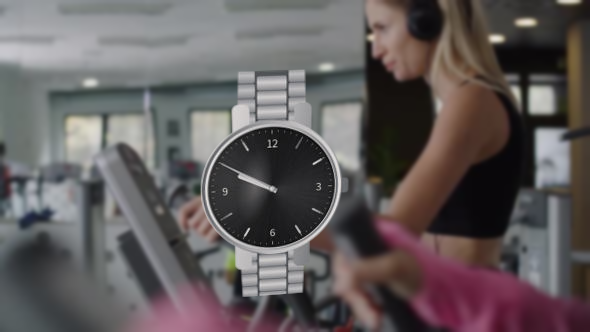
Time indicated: 9:50
